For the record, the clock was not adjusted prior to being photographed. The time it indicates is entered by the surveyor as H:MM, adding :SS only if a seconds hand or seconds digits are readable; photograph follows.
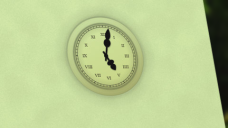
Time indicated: 5:02
